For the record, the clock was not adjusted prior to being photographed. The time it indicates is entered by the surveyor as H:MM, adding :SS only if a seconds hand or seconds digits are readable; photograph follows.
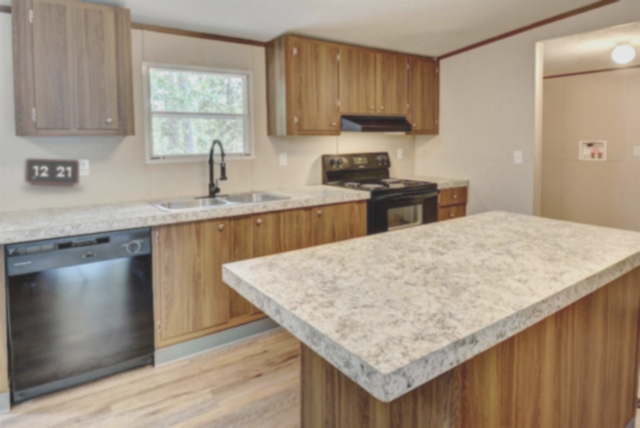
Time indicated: 12:21
